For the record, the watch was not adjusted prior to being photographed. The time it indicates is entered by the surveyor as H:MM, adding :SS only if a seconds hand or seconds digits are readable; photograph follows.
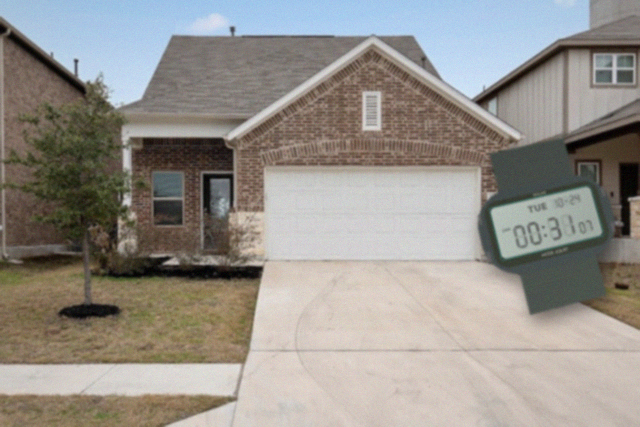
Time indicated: 0:31
